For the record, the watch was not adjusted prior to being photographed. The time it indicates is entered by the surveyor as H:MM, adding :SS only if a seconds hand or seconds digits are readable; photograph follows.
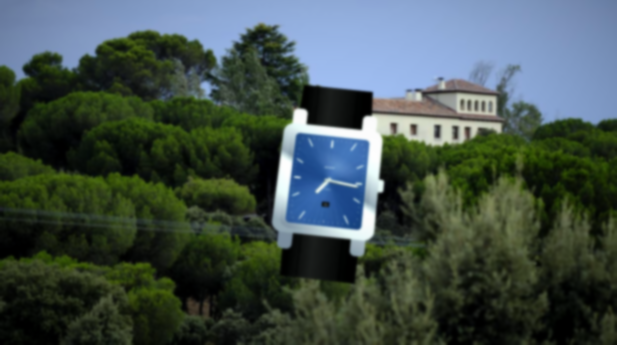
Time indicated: 7:16
